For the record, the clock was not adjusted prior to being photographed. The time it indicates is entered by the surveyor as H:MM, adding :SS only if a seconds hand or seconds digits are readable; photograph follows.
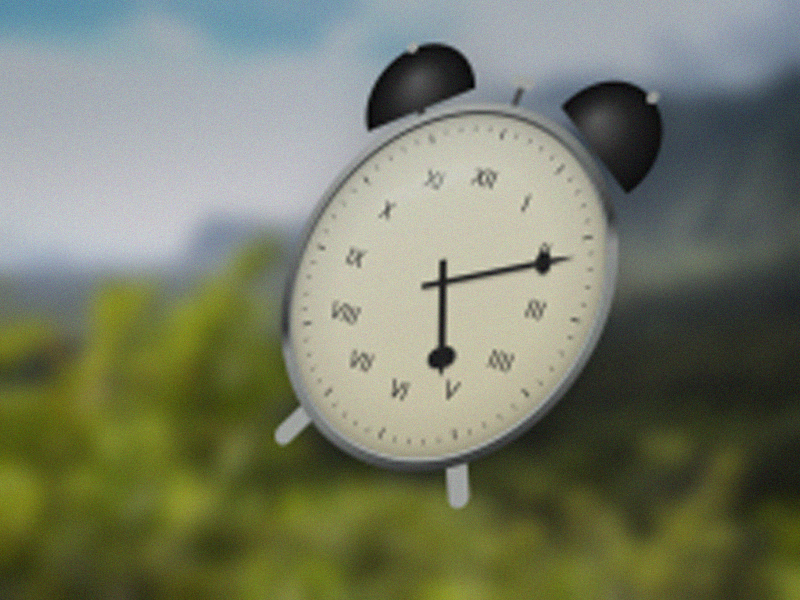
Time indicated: 5:11
